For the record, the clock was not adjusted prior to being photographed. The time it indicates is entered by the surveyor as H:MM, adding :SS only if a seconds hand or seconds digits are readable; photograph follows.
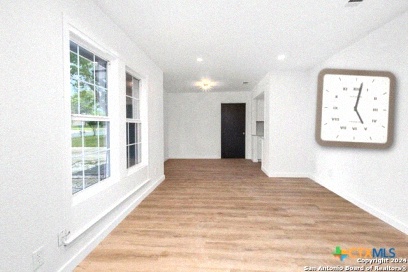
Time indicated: 5:02
